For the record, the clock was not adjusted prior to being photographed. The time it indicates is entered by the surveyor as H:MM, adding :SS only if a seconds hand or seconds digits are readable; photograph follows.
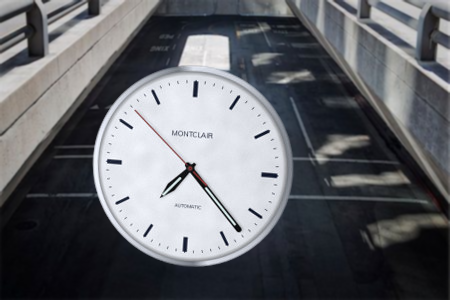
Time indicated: 7:22:52
